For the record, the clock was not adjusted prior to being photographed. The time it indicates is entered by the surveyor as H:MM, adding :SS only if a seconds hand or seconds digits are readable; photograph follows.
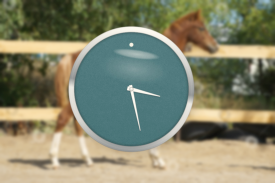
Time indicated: 3:28
